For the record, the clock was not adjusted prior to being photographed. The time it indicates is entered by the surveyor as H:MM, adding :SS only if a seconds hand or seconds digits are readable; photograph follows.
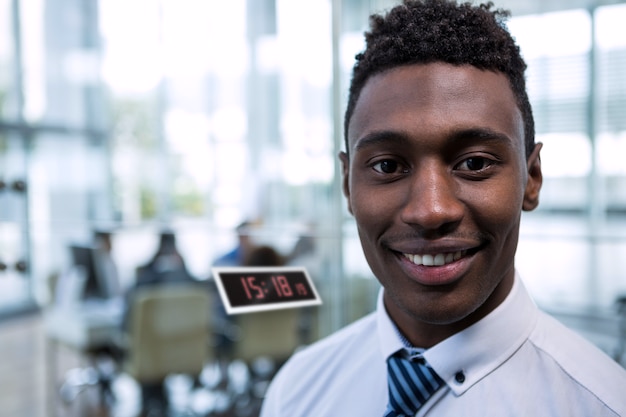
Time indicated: 15:18
